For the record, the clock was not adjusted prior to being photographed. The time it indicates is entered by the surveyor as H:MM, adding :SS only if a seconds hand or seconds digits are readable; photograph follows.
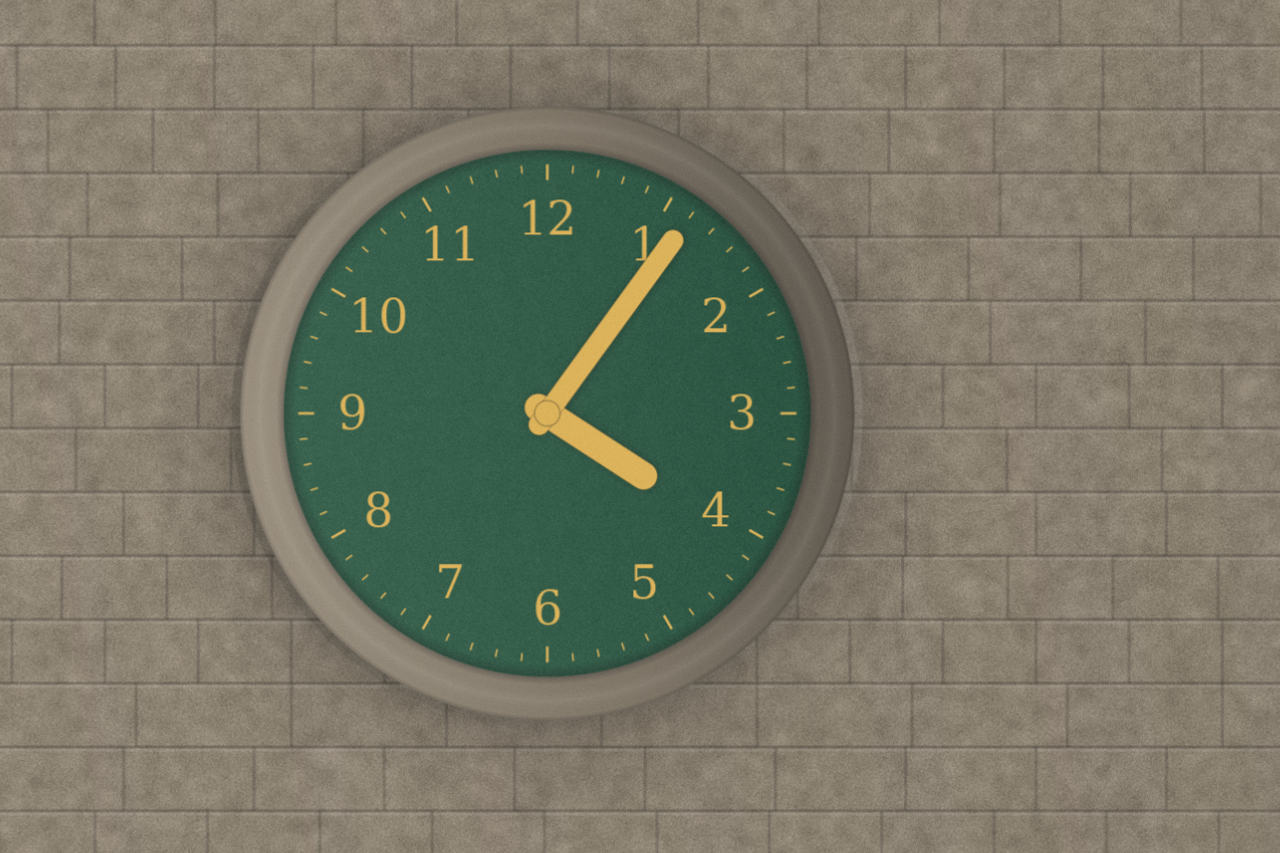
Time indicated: 4:06
